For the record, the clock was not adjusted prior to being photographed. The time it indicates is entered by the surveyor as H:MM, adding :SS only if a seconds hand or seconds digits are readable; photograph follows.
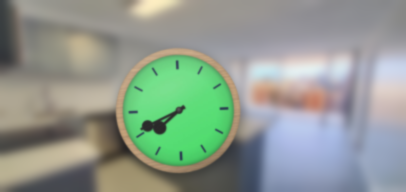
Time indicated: 7:41
